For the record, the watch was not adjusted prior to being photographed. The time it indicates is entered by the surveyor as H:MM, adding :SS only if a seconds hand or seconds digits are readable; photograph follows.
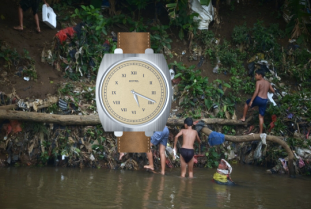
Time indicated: 5:19
